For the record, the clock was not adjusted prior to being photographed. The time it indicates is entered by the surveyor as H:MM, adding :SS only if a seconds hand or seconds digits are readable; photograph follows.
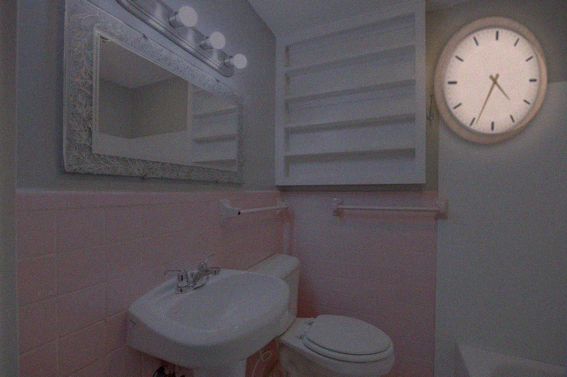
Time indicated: 4:34
